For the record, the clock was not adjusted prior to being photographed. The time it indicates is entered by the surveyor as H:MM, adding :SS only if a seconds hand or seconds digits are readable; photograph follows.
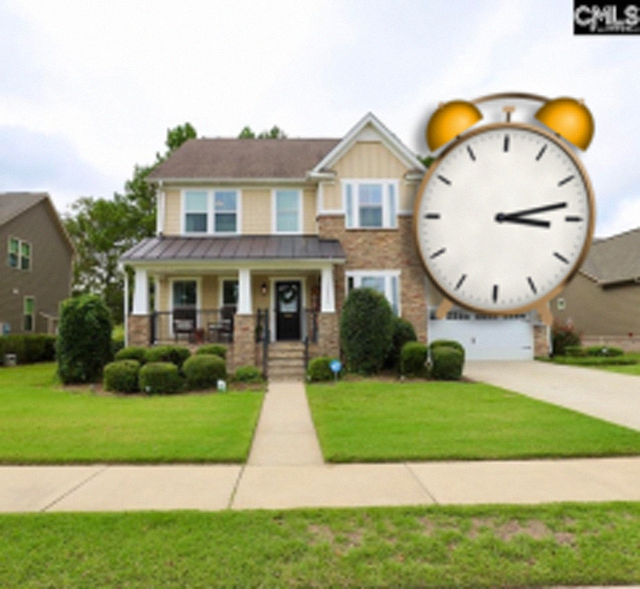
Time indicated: 3:13
